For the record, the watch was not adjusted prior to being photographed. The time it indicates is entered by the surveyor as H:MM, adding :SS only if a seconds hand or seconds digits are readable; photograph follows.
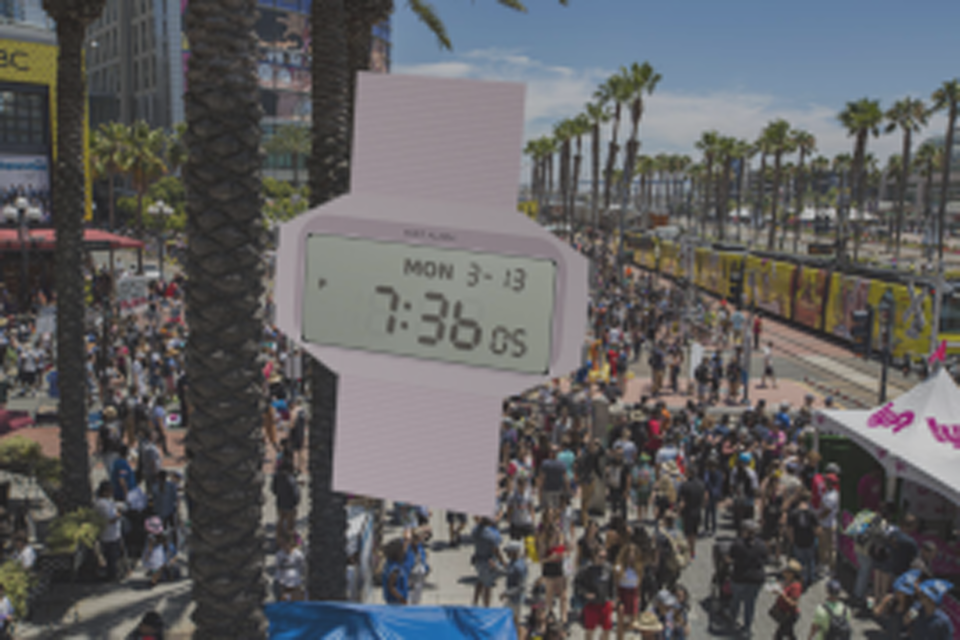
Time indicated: 7:36:05
